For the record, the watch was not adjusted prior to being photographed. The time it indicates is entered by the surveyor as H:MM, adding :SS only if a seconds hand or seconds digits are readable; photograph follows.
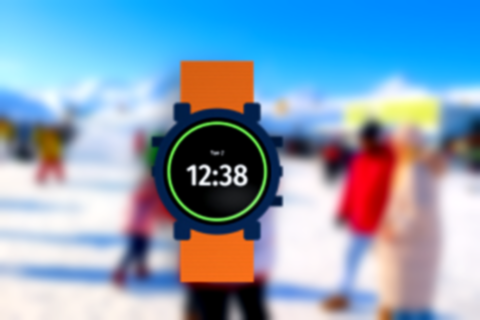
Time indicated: 12:38
